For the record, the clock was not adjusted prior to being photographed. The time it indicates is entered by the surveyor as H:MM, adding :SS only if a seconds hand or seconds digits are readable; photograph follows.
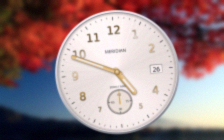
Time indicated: 4:49
